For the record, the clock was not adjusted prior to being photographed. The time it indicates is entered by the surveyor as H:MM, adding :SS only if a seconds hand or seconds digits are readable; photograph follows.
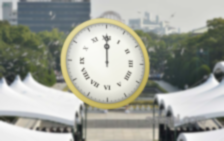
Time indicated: 12:00
